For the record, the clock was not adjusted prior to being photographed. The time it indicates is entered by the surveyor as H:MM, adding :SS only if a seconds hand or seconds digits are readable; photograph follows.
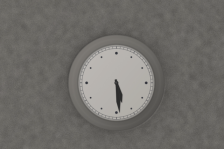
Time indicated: 5:29
